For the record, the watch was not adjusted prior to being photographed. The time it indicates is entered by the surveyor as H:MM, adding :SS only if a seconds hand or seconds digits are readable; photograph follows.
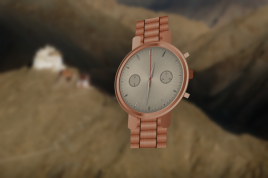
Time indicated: 12:31
